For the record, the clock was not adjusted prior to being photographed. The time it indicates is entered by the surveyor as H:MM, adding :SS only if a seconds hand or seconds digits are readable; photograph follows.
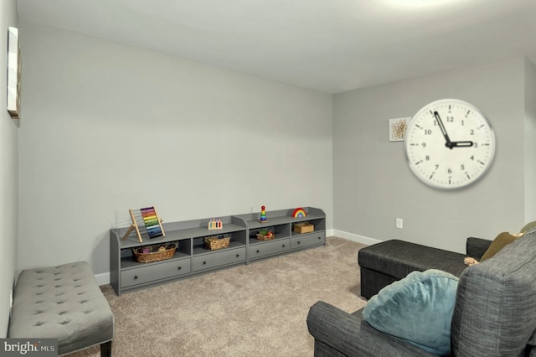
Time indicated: 2:56
